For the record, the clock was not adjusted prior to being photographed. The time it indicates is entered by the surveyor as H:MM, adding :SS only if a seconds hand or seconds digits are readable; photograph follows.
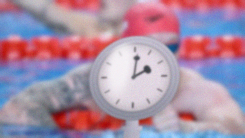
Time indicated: 2:01
